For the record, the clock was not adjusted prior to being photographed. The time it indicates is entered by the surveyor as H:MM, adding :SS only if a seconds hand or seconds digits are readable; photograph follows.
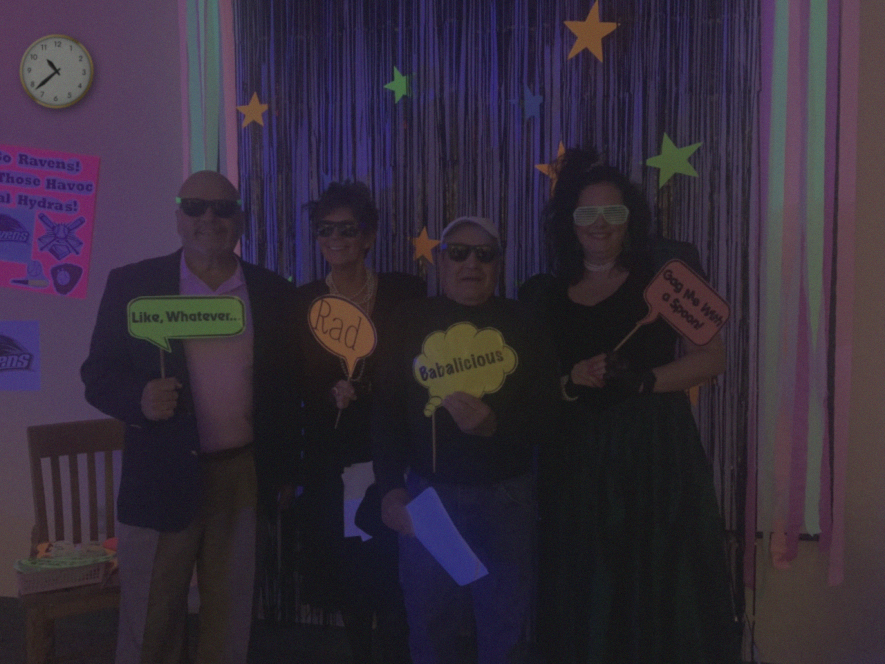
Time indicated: 10:38
